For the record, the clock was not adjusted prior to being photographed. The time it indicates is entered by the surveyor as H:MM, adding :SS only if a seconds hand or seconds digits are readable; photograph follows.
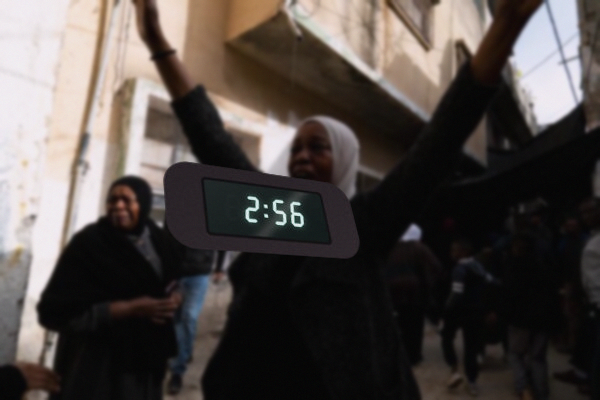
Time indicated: 2:56
